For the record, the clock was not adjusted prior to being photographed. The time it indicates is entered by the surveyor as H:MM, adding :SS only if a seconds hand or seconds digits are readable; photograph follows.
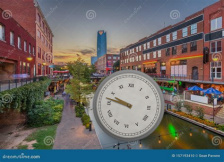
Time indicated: 9:47
